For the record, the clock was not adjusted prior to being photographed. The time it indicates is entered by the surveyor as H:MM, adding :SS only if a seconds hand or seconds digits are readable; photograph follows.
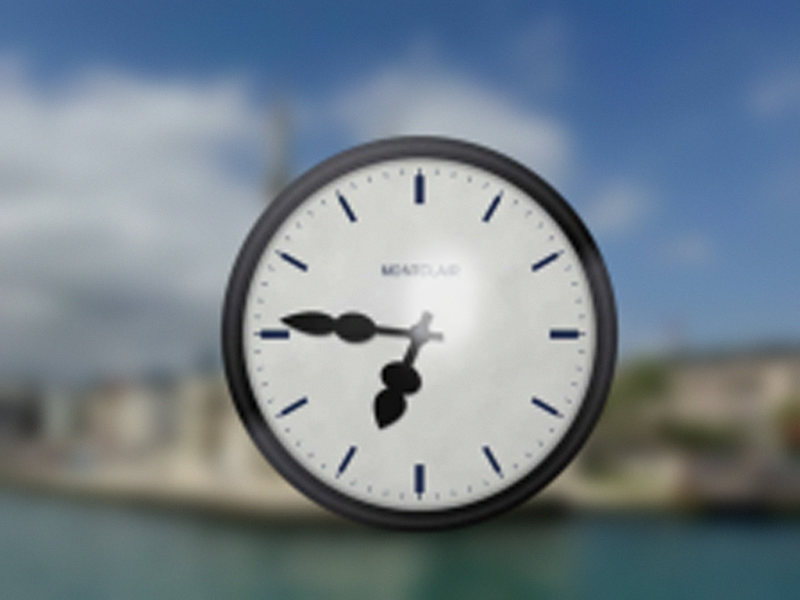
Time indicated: 6:46
